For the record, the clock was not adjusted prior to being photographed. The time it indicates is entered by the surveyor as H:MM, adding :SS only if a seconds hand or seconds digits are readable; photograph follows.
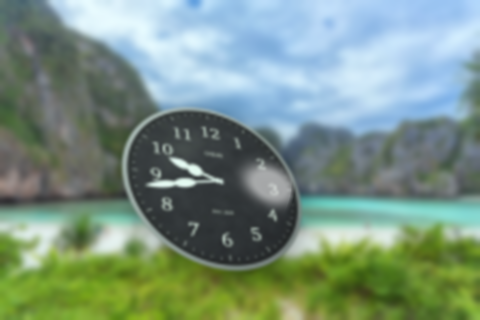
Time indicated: 9:43
